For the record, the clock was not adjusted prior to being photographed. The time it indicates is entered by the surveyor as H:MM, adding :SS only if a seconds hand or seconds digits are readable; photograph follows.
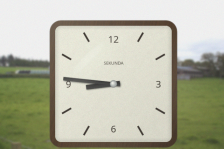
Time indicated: 8:46
